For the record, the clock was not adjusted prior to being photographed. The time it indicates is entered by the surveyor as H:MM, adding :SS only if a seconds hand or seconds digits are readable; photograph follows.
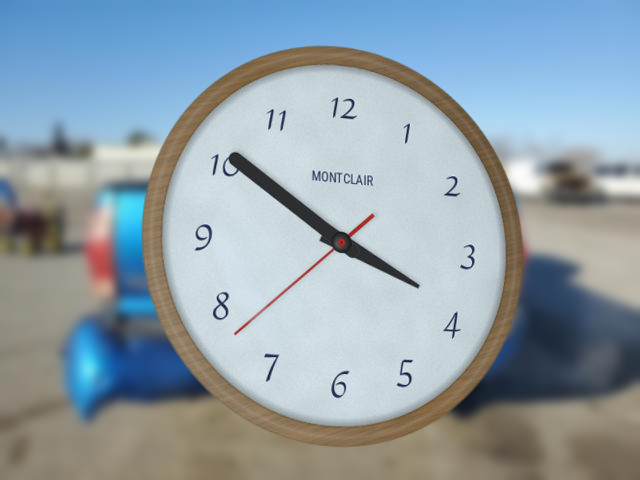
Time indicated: 3:50:38
